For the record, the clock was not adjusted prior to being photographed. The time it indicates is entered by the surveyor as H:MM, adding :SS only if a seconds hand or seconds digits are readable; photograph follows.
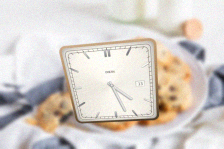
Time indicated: 4:27
